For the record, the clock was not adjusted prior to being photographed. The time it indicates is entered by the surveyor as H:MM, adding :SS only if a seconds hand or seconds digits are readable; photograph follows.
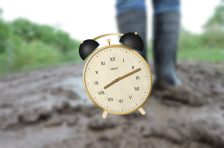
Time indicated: 8:12
